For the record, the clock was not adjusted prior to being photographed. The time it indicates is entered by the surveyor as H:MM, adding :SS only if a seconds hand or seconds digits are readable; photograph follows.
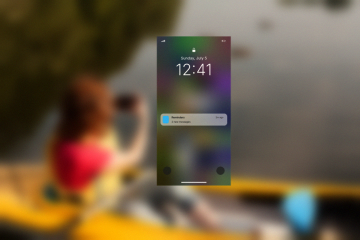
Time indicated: 12:41
